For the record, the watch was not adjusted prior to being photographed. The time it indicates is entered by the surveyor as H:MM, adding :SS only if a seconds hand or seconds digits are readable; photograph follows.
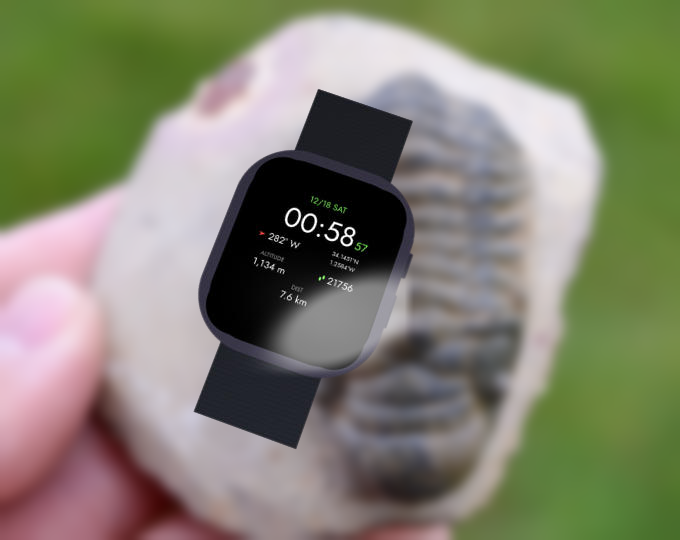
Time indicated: 0:58:57
